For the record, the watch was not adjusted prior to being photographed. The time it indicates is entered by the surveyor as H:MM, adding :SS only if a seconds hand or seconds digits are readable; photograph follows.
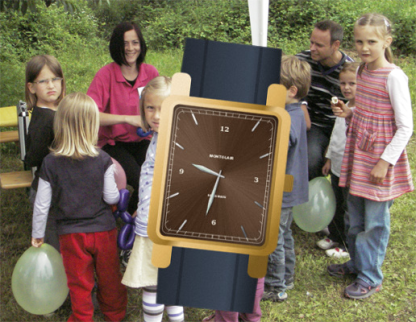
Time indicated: 9:32
